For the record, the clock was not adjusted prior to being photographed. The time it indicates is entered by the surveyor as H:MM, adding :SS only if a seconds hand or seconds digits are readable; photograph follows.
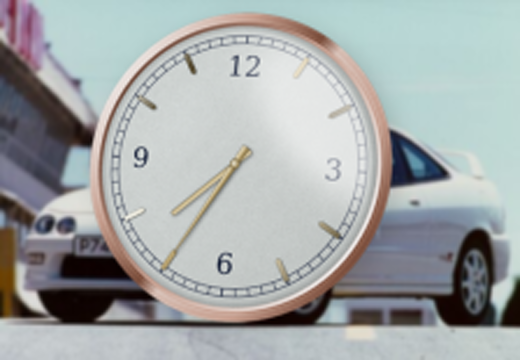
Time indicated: 7:35
